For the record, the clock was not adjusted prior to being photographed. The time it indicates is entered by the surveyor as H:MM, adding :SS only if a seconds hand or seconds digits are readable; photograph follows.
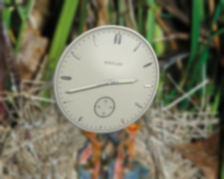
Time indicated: 2:42
